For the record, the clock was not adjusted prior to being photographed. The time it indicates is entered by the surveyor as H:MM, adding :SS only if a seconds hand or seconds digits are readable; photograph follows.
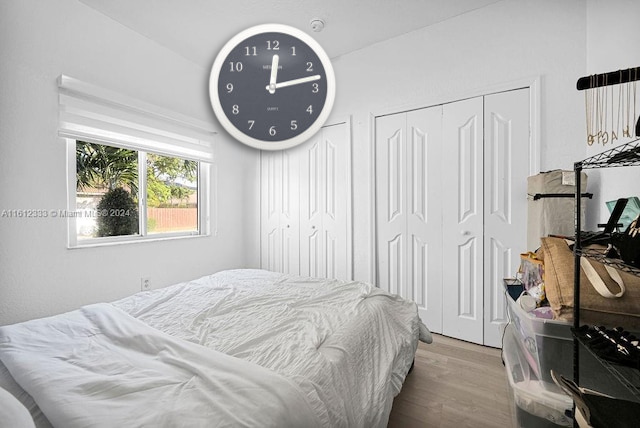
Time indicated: 12:13
